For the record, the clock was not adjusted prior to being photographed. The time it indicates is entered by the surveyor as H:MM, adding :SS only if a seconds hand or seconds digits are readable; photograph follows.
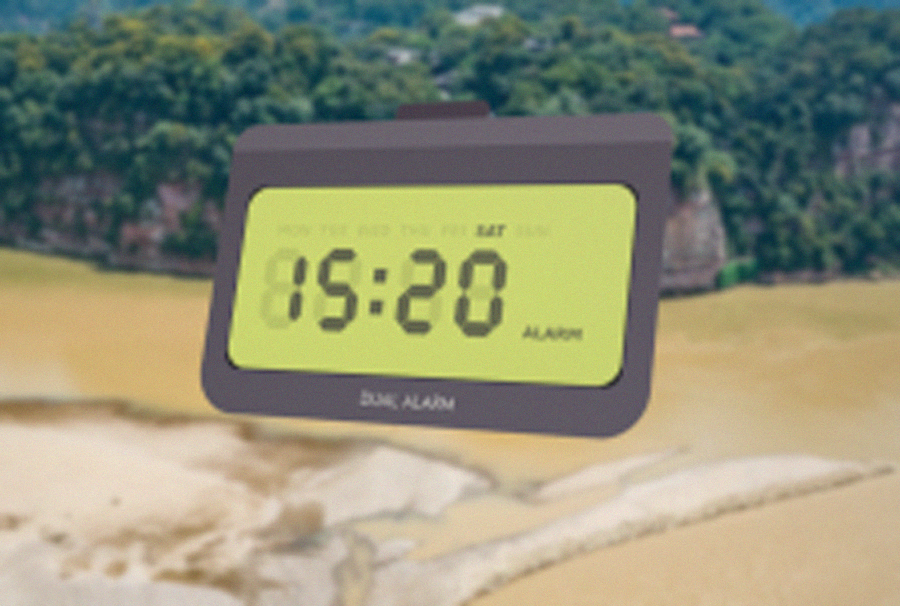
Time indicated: 15:20
